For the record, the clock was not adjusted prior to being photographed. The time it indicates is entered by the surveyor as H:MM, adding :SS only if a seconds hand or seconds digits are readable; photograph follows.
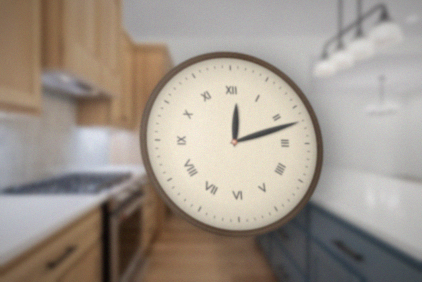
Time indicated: 12:12
